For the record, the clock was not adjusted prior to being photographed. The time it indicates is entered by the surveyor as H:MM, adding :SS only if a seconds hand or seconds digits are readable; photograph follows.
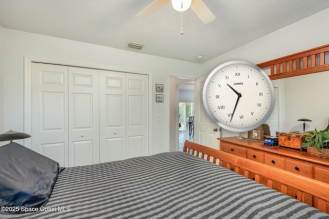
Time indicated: 10:34
